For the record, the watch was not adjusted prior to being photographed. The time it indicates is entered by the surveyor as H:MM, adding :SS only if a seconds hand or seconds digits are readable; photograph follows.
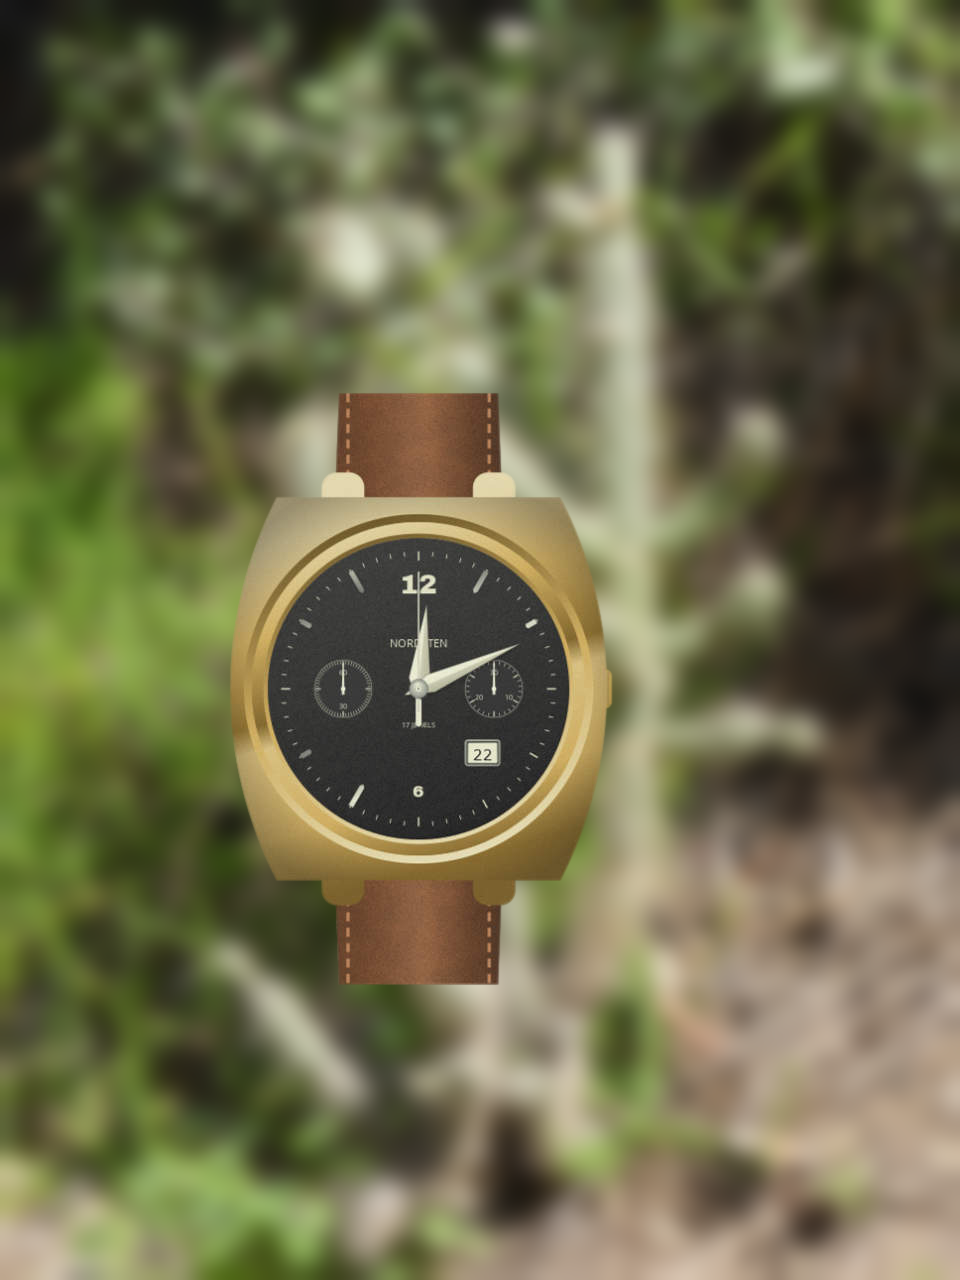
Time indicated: 12:11
